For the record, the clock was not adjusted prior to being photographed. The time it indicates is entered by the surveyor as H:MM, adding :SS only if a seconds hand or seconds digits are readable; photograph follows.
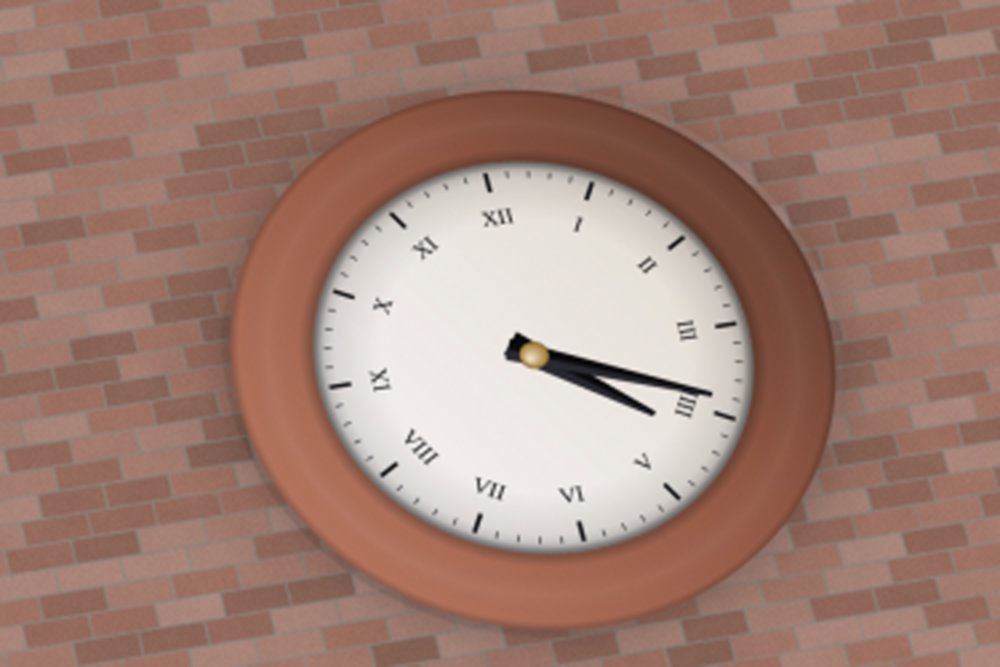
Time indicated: 4:19
